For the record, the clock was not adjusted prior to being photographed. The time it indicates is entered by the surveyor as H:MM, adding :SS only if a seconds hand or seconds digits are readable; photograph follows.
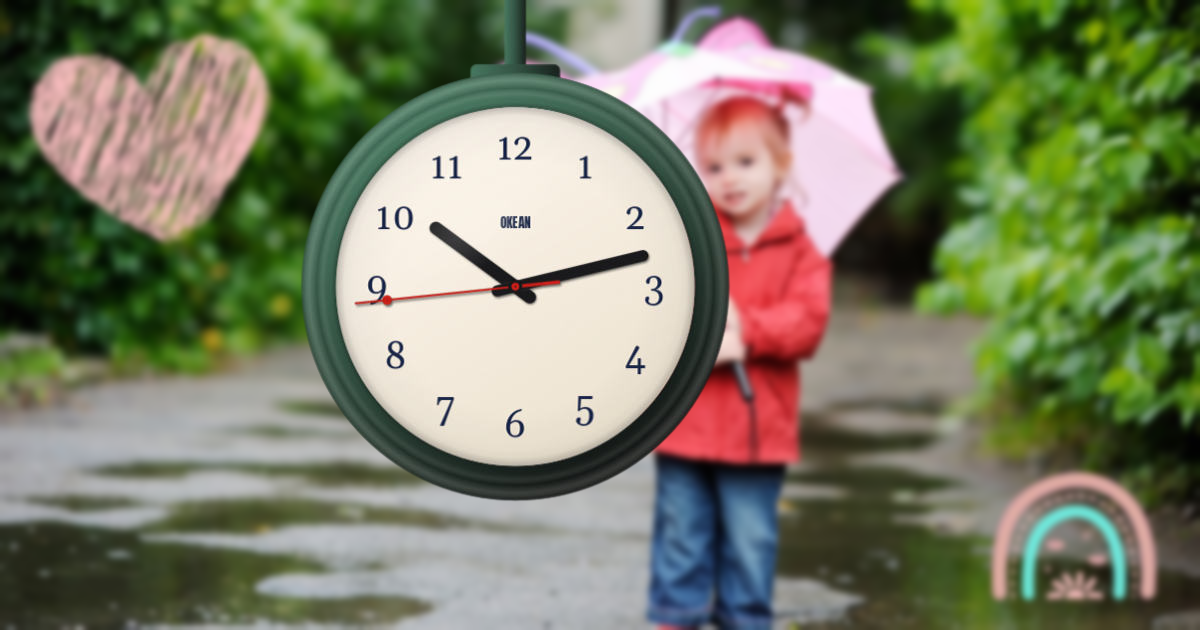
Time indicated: 10:12:44
